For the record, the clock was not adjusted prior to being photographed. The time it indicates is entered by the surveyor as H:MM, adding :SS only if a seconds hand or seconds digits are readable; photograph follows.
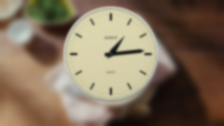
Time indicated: 1:14
